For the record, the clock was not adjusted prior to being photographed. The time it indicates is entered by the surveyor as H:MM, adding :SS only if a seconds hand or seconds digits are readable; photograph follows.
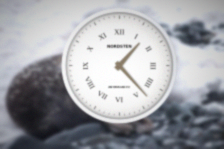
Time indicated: 1:23
